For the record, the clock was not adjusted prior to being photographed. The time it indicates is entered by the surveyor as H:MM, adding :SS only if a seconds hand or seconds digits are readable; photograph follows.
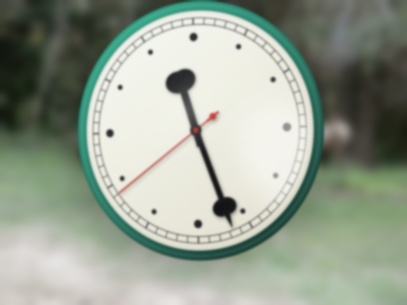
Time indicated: 11:26:39
